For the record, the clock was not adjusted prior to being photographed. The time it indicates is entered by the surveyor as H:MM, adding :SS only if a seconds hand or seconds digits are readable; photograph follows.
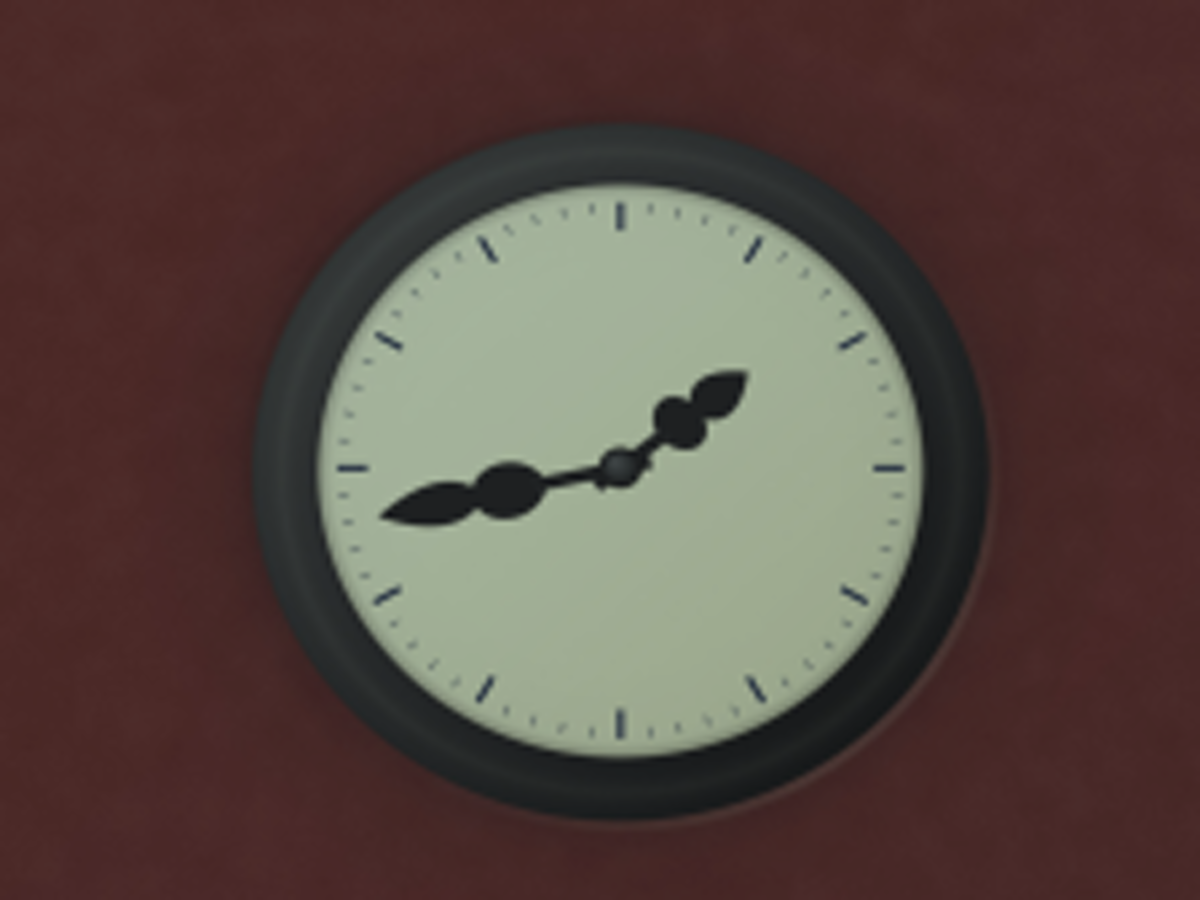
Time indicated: 1:43
